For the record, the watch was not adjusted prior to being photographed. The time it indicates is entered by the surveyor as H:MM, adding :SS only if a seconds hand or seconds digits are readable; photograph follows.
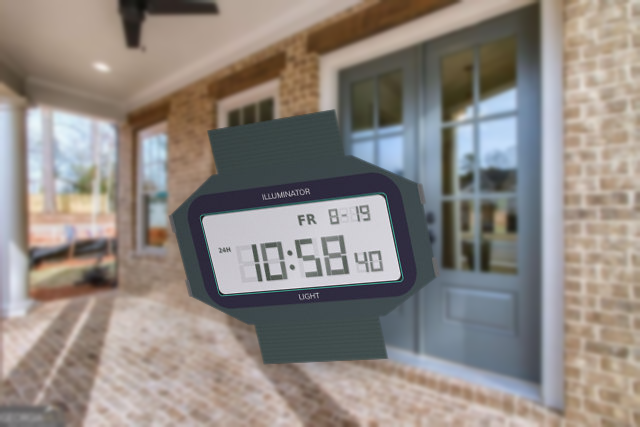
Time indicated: 10:58:40
